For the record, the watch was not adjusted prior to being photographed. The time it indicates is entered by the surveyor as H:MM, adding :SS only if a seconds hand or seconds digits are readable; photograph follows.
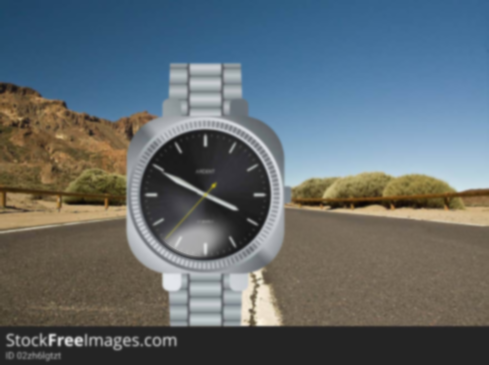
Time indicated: 3:49:37
